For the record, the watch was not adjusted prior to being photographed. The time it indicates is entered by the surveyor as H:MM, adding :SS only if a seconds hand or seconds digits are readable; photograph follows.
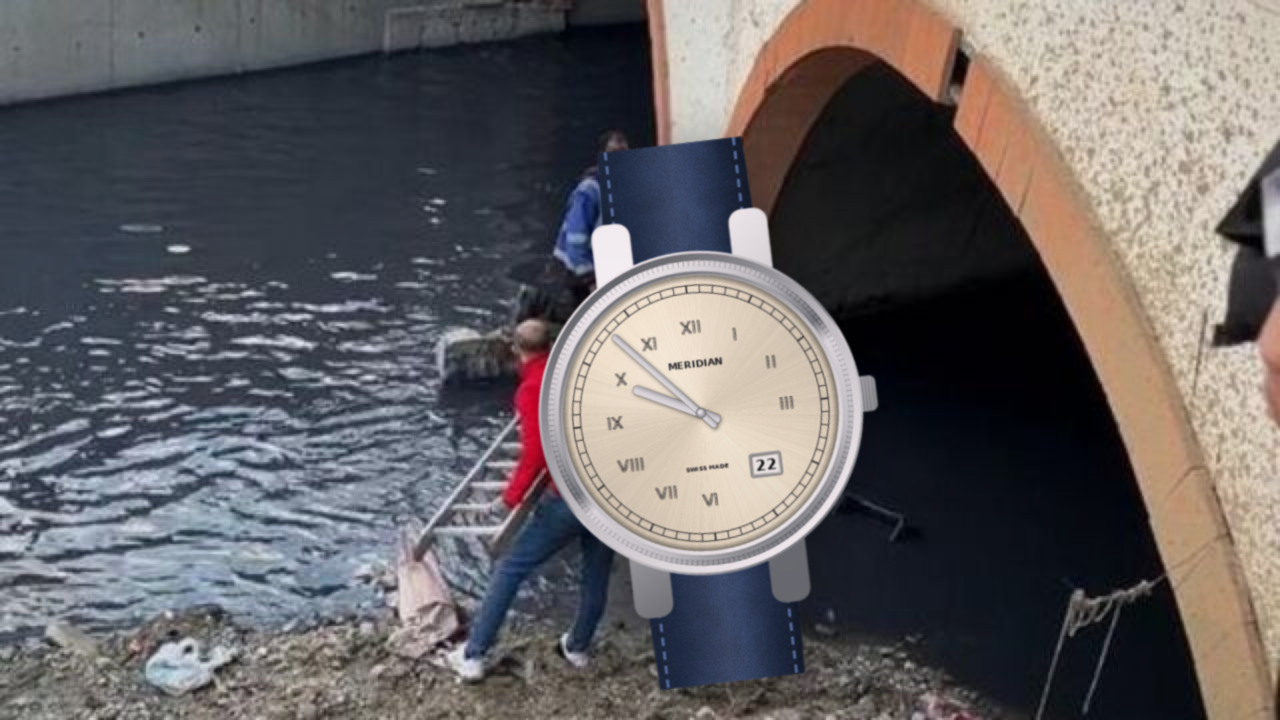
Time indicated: 9:53
